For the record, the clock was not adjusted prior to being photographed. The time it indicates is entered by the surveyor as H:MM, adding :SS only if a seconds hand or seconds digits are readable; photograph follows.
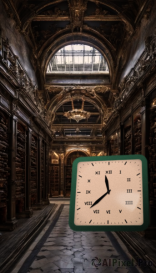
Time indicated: 11:38
